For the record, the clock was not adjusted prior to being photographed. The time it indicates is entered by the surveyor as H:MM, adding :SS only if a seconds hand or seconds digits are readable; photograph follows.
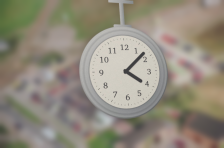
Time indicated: 4:08
